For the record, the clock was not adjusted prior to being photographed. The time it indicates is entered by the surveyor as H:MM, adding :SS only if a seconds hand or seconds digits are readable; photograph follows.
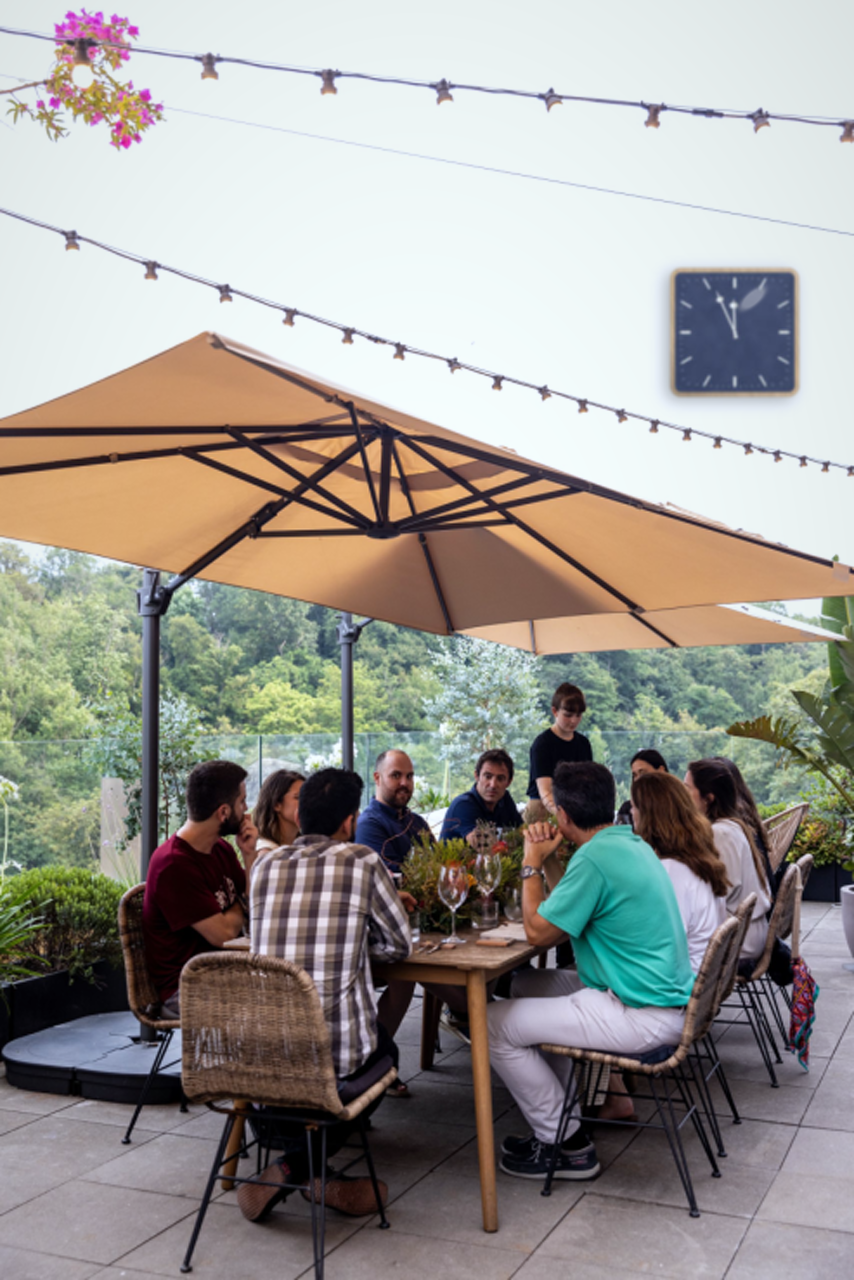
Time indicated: 11:56
